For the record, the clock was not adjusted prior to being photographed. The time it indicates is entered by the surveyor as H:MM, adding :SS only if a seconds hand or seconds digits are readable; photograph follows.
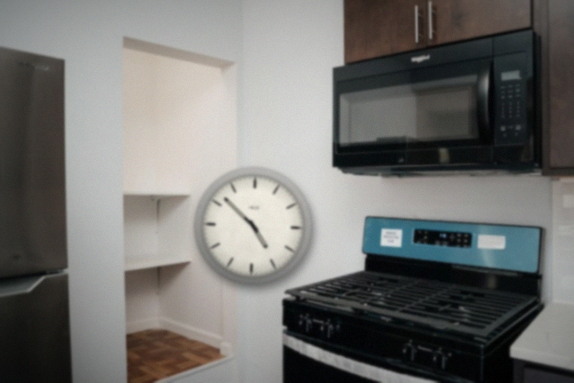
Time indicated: 4:52
